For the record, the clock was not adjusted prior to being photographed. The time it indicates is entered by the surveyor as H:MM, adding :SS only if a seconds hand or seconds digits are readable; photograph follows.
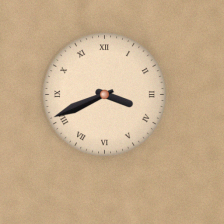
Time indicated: 3:41
